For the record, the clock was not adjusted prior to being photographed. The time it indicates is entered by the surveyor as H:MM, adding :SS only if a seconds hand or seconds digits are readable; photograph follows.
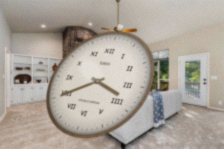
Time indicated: 3:40
